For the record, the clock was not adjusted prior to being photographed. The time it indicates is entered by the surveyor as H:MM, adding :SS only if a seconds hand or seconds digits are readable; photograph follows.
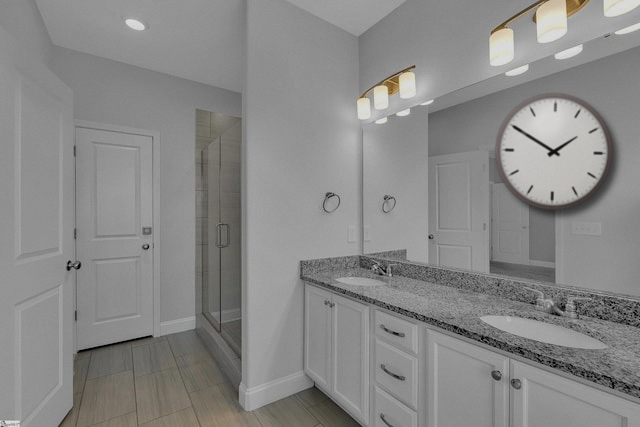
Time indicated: 1:50
